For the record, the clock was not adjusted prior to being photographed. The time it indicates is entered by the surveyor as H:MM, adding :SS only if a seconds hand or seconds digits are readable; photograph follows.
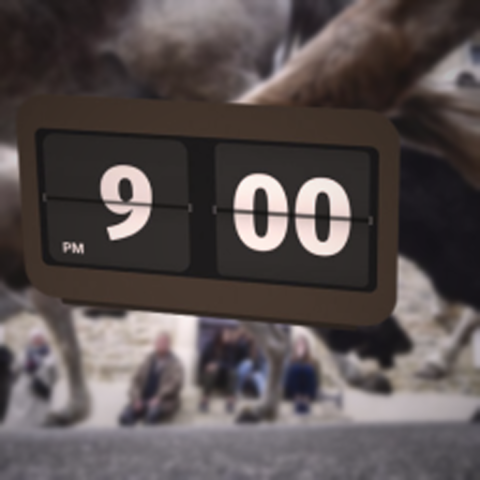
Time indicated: 9:00
